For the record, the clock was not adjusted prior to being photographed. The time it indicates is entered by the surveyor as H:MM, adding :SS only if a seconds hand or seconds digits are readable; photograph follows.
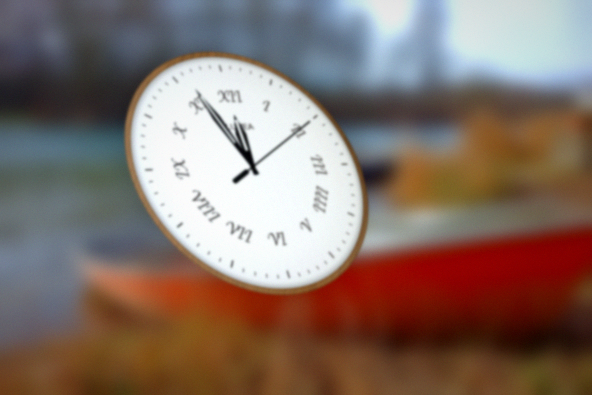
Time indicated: 11:56:10
